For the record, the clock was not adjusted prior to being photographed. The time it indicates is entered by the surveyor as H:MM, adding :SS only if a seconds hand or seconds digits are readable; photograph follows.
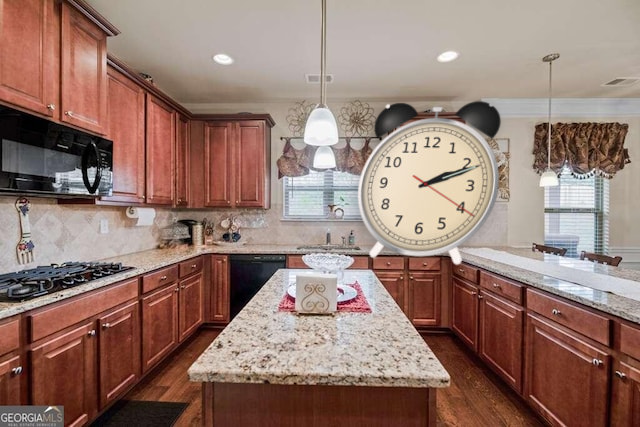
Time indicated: 2:11:20
